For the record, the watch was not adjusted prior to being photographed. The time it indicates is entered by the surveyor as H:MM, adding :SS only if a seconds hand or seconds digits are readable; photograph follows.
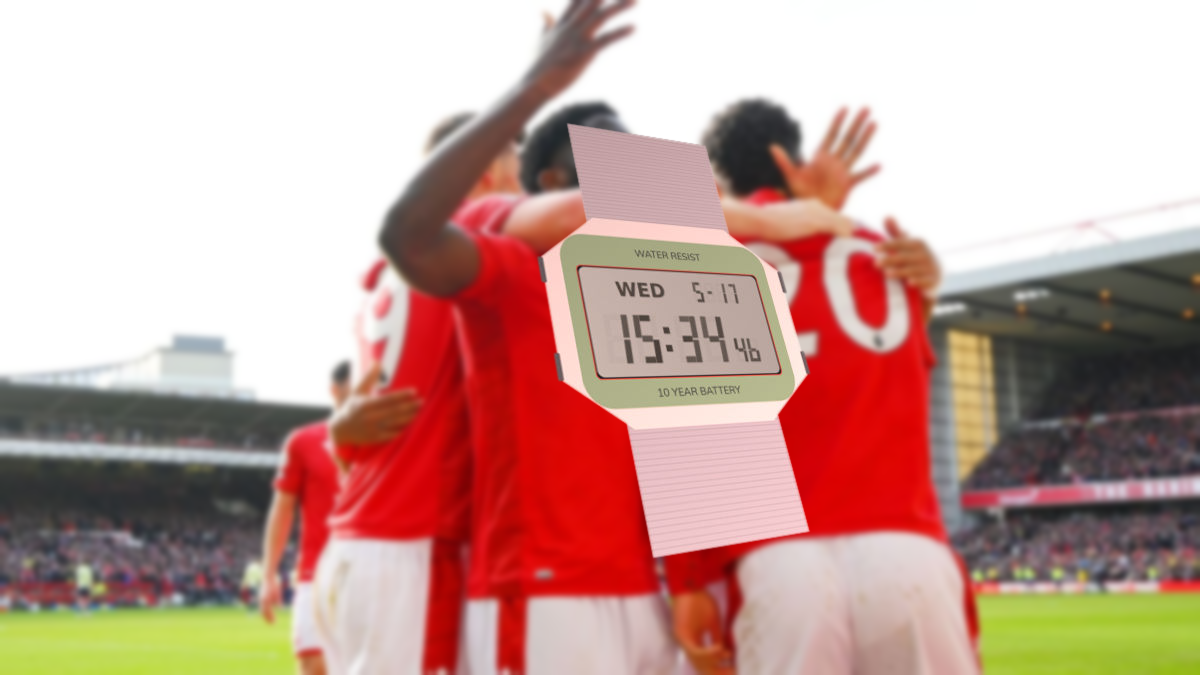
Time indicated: 15:34:46
